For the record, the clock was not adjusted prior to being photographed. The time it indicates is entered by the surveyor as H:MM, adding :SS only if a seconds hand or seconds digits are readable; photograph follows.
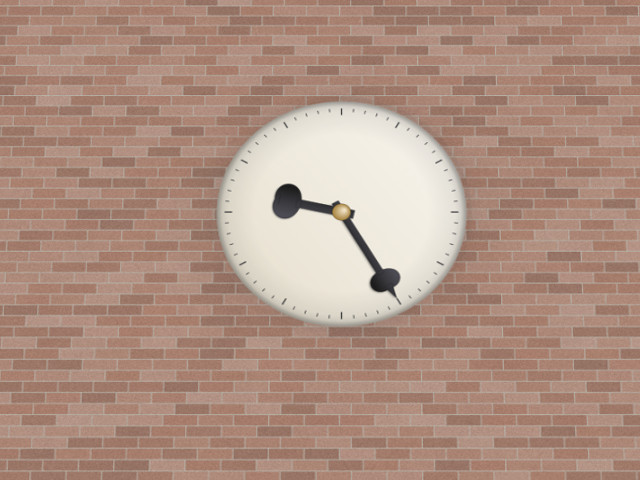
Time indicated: 9:25
